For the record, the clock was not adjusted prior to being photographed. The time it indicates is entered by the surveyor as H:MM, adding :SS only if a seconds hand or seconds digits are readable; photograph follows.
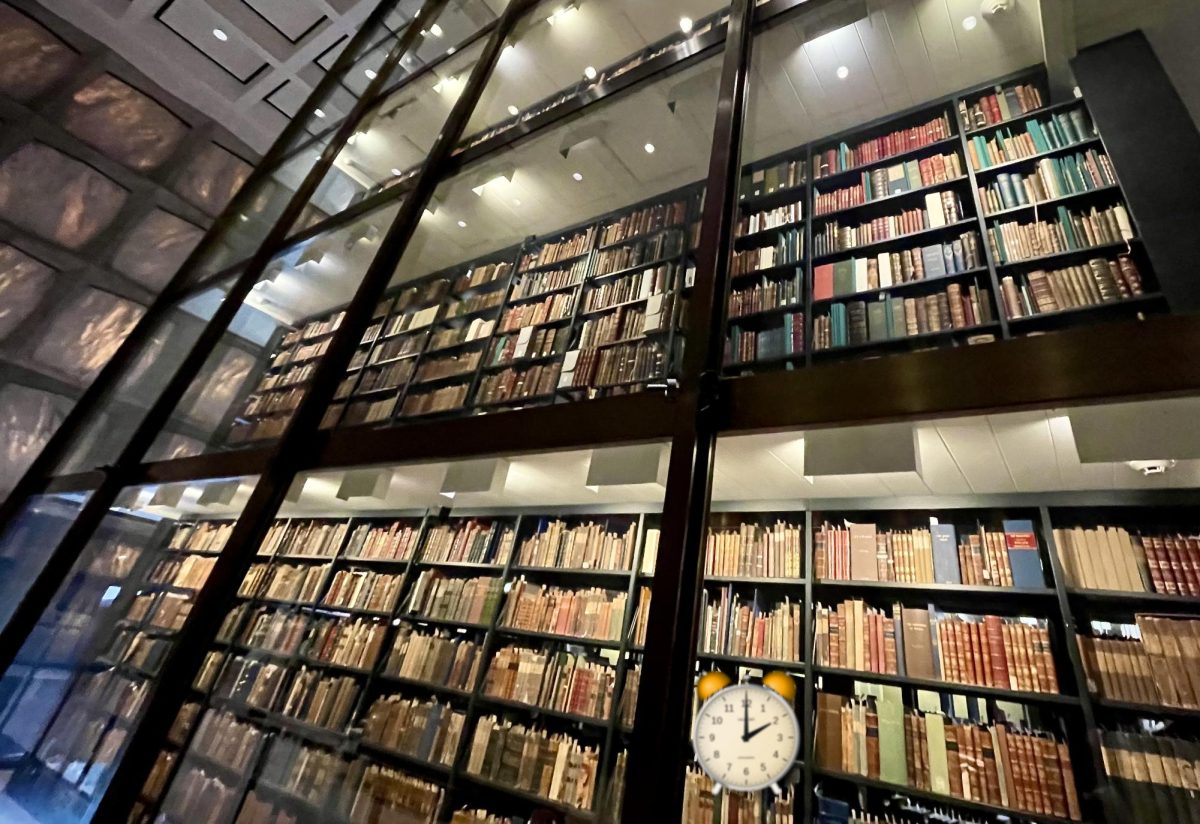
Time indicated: 2:00
